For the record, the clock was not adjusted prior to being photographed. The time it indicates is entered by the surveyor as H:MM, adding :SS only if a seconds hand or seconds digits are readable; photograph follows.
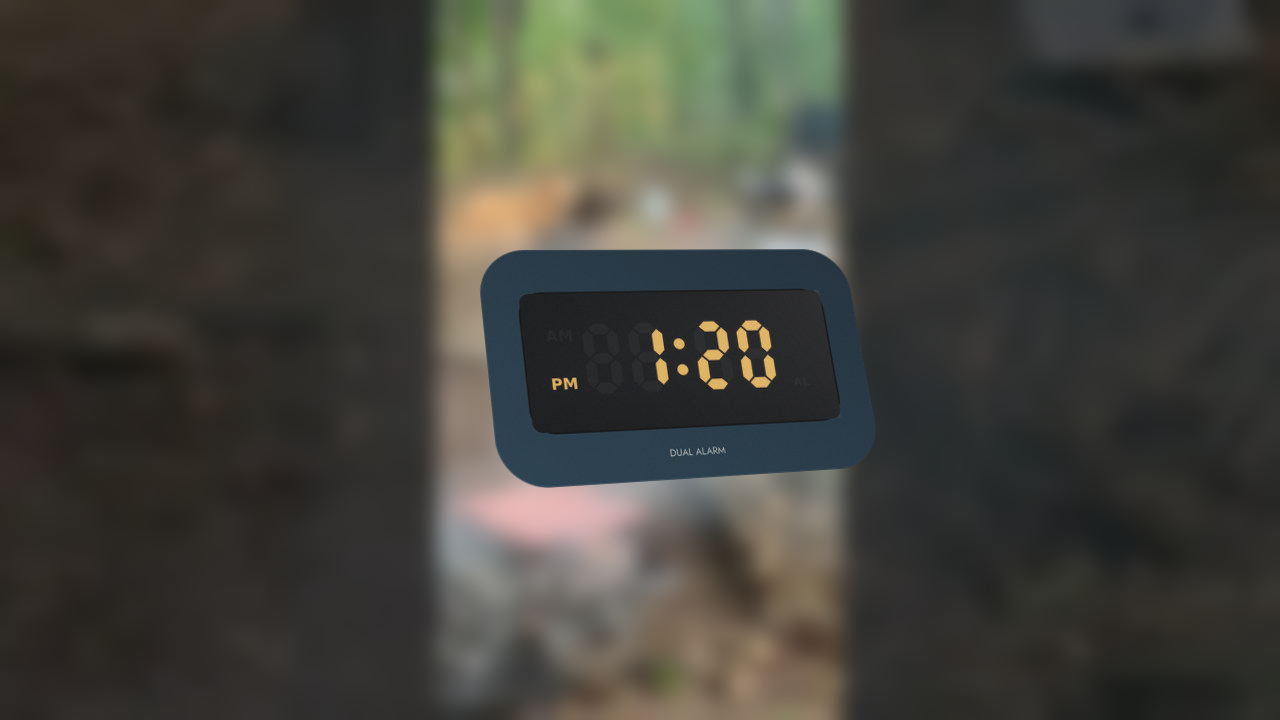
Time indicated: 1:20
